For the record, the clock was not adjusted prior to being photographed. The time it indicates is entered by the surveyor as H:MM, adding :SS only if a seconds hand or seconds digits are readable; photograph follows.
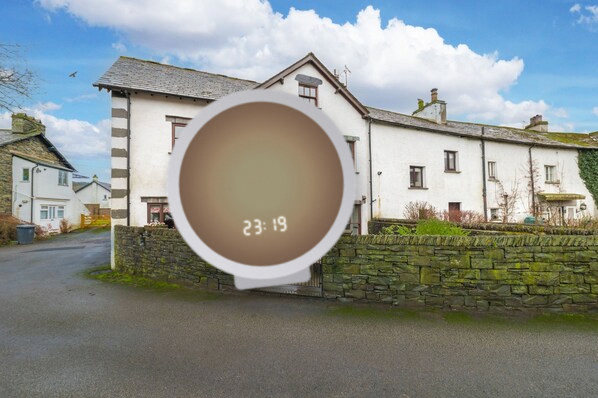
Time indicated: 23:19
